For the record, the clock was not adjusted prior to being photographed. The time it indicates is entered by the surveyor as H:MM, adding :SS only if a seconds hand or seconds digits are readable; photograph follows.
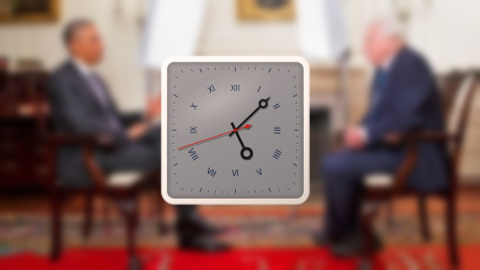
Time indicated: 5:07:42
